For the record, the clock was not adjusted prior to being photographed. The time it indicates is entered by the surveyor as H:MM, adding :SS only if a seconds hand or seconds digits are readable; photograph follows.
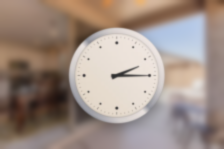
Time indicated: 2:15
